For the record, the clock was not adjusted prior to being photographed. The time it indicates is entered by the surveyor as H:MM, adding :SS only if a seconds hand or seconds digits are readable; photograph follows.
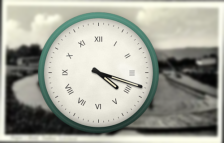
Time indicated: 4:18
